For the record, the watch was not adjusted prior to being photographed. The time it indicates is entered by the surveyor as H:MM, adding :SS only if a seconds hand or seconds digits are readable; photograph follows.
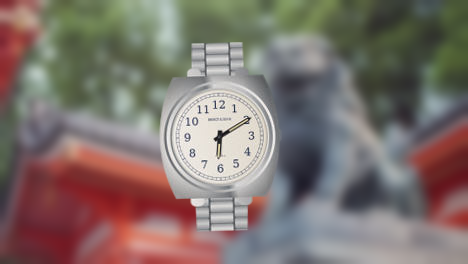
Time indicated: 6:10
